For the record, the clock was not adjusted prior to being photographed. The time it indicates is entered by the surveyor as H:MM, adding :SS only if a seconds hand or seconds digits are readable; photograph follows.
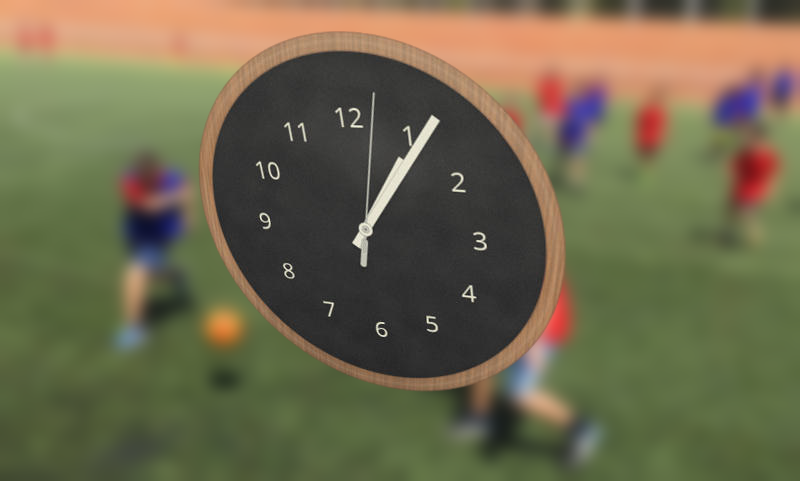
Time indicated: 1:06:02
